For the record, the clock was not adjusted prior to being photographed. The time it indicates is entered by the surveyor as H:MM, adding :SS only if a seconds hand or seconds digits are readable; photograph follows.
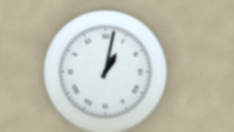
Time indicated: 1:02
